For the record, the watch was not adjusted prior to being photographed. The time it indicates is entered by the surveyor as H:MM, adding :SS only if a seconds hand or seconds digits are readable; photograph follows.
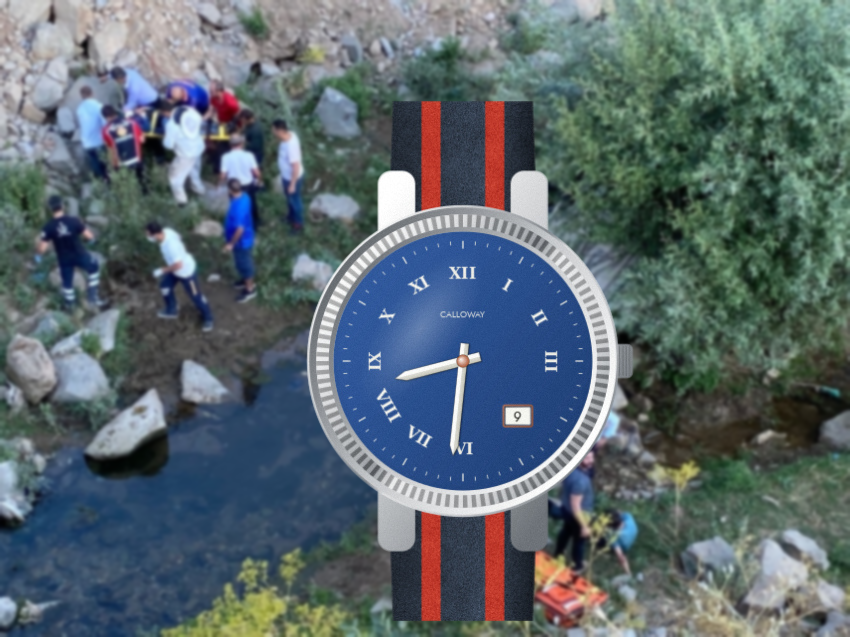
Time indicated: 8:31
